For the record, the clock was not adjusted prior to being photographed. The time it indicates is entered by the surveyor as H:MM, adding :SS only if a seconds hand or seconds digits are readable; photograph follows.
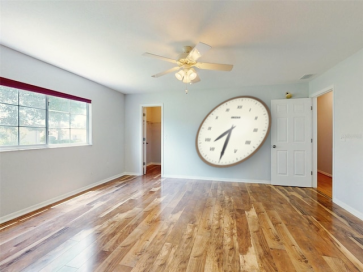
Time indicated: 7:30
